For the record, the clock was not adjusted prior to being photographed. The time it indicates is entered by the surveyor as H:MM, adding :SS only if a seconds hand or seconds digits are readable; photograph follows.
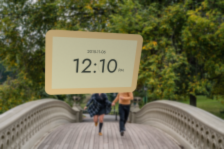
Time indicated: 12:10
